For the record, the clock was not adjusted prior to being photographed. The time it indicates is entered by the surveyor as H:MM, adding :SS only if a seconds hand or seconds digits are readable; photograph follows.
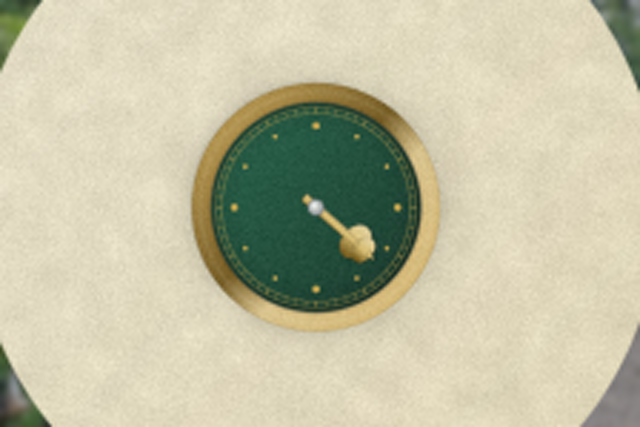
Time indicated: 4:22
